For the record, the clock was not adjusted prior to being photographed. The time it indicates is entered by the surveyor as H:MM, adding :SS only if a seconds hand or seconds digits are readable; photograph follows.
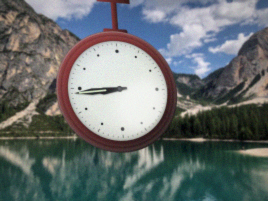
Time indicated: 8:44
